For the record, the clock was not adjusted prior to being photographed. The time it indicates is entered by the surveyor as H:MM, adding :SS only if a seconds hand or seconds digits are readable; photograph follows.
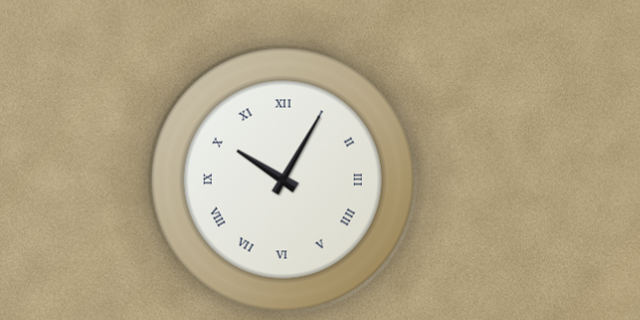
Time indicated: 10:05
